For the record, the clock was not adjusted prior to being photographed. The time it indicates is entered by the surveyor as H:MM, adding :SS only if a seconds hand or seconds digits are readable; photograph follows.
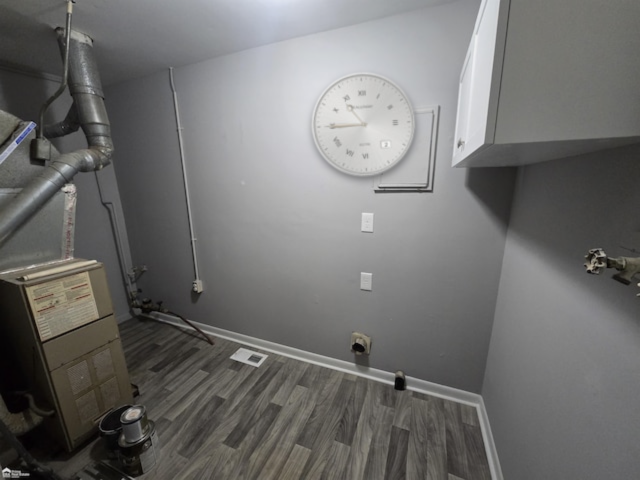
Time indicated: 10:45
